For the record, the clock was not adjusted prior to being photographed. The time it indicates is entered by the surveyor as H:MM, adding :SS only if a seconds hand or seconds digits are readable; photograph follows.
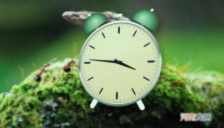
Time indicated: 3:46
